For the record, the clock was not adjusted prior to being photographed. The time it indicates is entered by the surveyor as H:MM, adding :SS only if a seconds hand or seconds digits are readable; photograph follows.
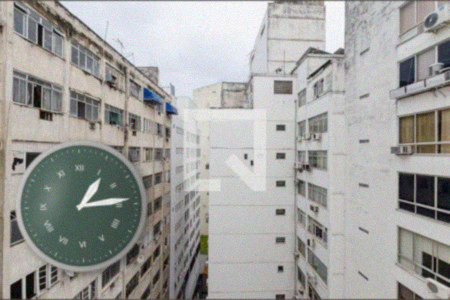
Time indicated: 1:14
